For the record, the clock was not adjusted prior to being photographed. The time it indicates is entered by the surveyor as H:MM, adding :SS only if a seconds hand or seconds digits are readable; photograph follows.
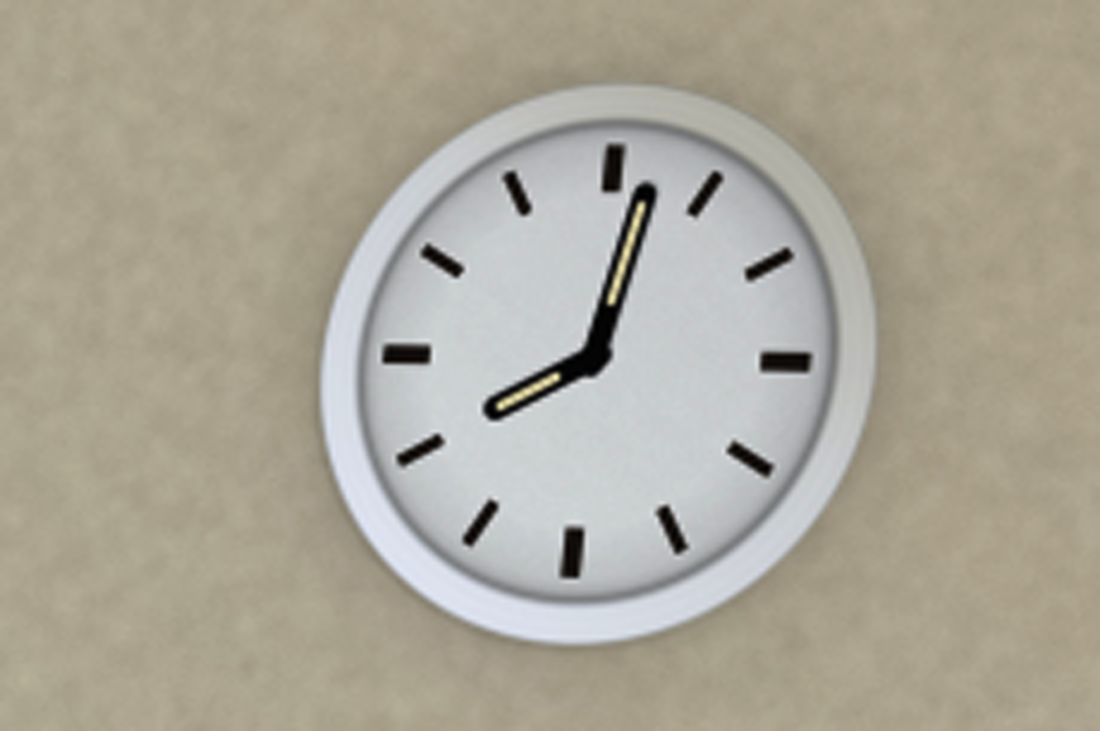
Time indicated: 8:02
